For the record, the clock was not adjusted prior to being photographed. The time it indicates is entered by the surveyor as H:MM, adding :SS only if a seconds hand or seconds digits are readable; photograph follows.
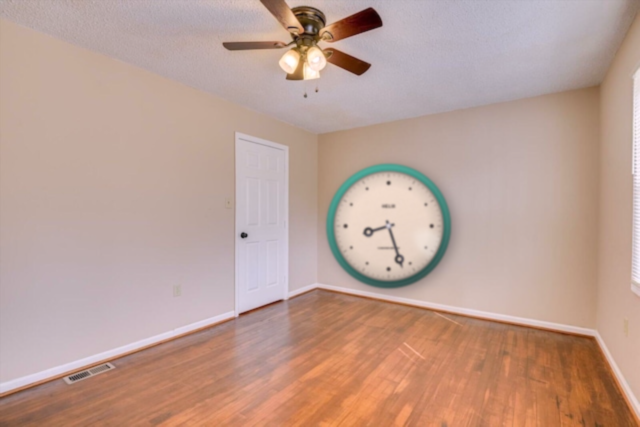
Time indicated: 8:27
